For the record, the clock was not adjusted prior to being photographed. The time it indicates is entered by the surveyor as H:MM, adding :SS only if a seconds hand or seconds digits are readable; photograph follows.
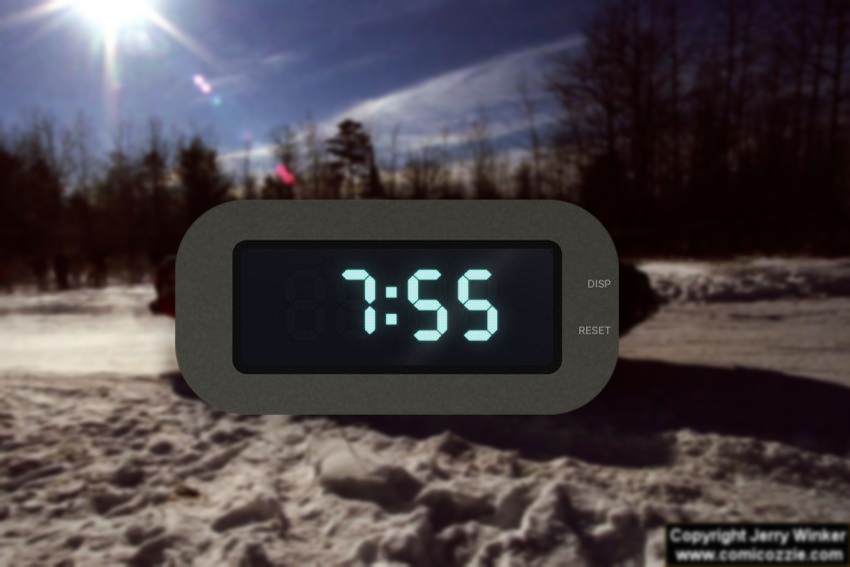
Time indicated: 7:55
